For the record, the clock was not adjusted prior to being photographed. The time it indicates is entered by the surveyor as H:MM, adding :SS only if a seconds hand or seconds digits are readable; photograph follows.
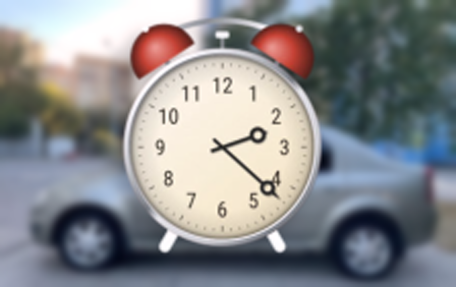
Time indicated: 2:22
